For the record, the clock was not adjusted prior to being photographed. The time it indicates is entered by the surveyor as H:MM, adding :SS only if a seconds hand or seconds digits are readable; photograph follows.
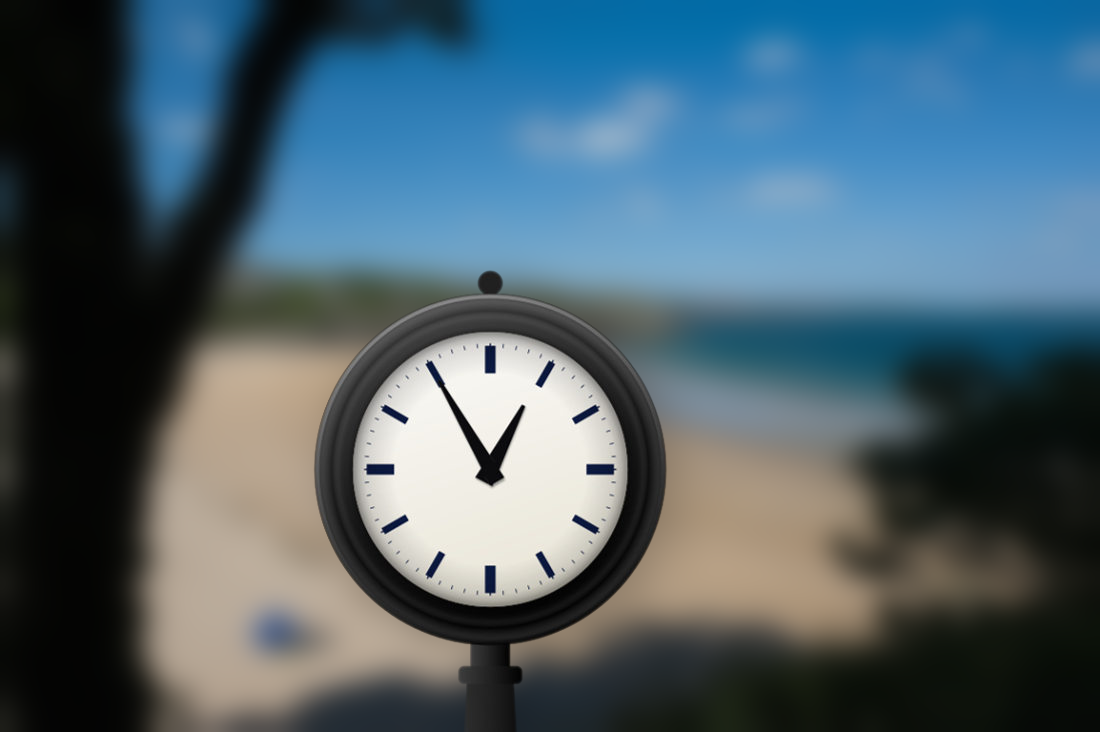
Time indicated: 12:55
